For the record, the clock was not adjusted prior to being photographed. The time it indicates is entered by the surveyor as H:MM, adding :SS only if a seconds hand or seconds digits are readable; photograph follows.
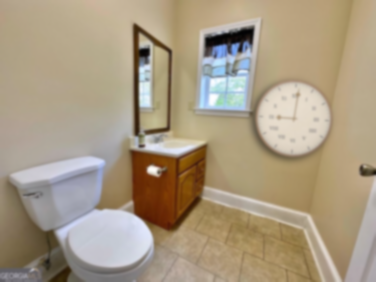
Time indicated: 9:01
